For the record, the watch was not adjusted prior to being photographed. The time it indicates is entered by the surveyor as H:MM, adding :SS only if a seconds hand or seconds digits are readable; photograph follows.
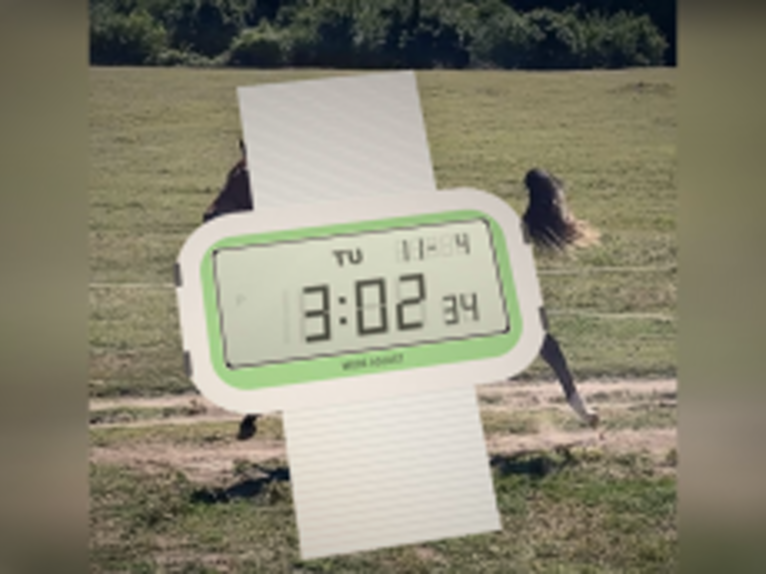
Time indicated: 3:02:34
